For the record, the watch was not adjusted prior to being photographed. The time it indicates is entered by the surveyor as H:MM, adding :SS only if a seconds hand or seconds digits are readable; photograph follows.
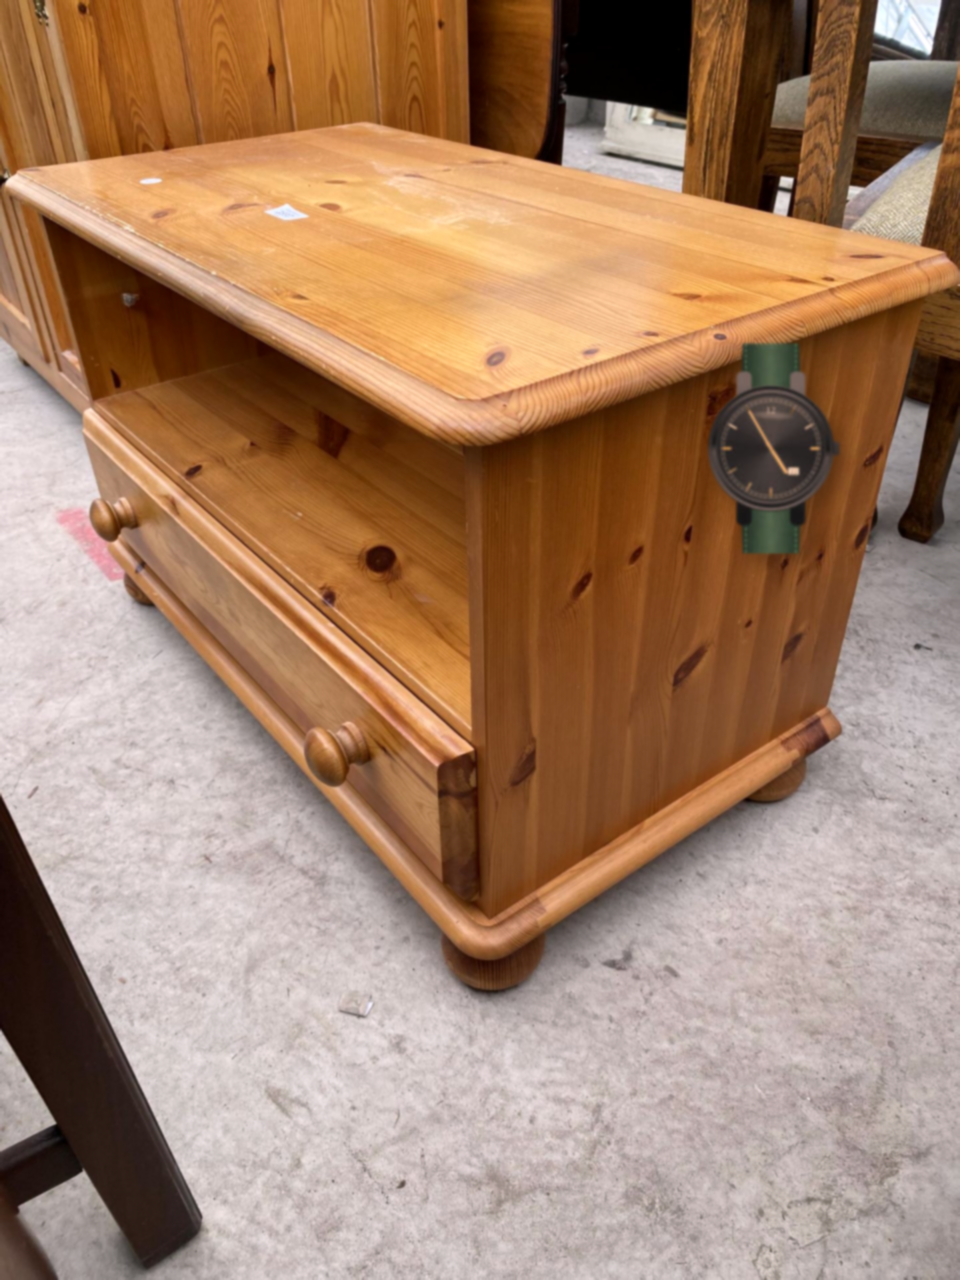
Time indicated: 4:55
